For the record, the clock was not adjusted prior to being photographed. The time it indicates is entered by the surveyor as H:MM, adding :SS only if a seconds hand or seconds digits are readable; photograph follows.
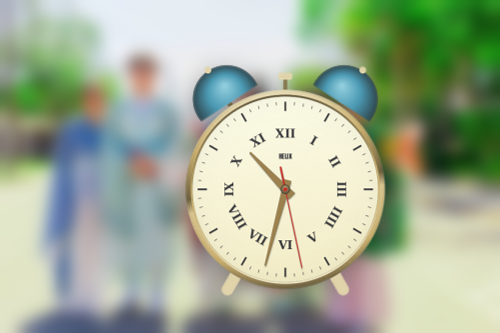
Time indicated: 10:32:28
